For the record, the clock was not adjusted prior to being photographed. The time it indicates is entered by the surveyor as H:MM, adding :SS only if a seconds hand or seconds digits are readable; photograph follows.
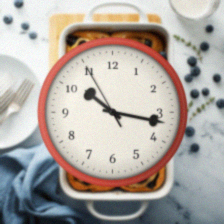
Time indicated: 10:16:55
